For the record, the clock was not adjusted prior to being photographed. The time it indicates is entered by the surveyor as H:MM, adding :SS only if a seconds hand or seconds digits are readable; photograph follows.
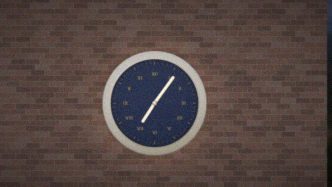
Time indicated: 7:06
